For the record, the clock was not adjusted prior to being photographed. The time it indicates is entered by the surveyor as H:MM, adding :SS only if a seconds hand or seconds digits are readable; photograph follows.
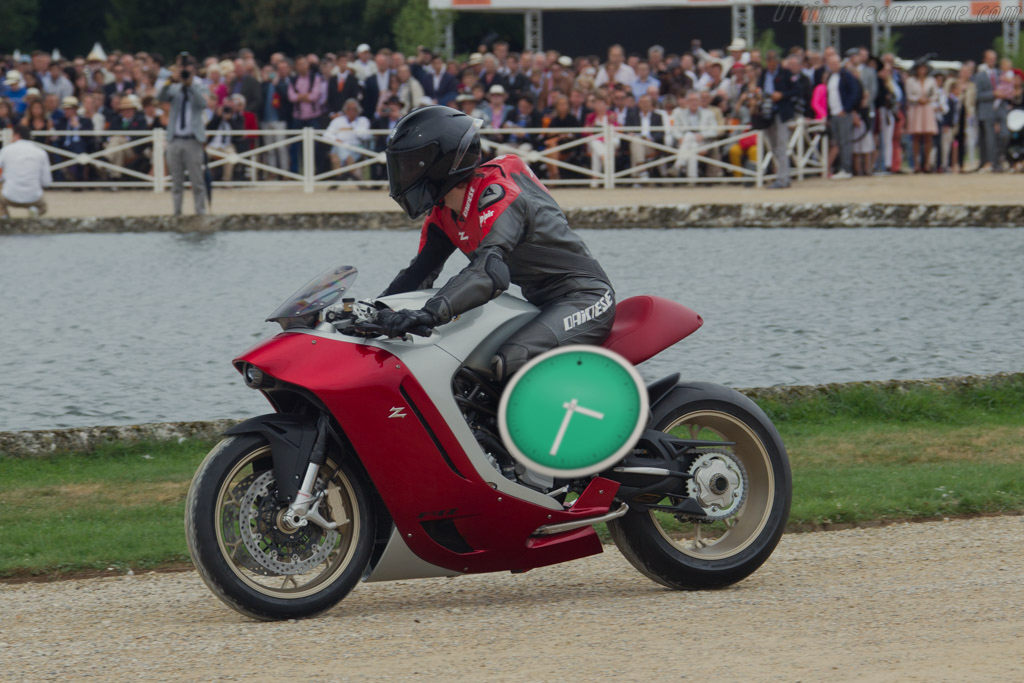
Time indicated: 3:32
